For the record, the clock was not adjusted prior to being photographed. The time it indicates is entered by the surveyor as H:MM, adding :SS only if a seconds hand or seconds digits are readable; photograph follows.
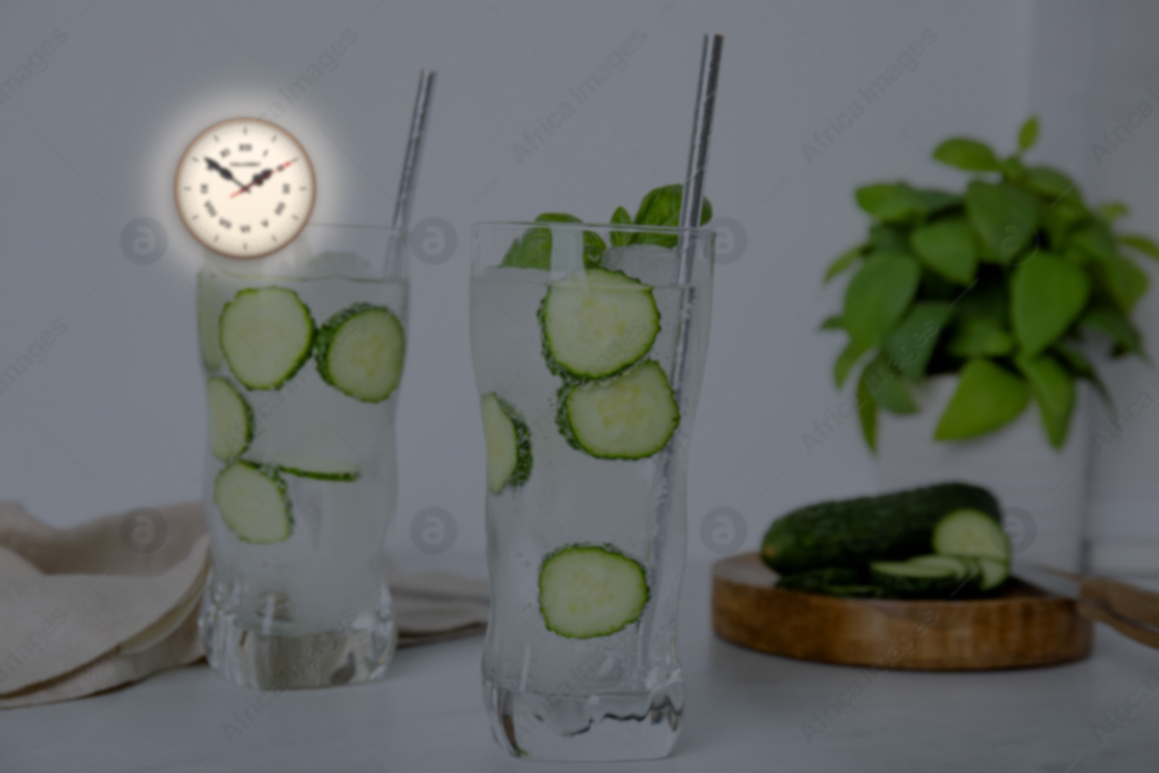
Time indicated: 1:51:10
